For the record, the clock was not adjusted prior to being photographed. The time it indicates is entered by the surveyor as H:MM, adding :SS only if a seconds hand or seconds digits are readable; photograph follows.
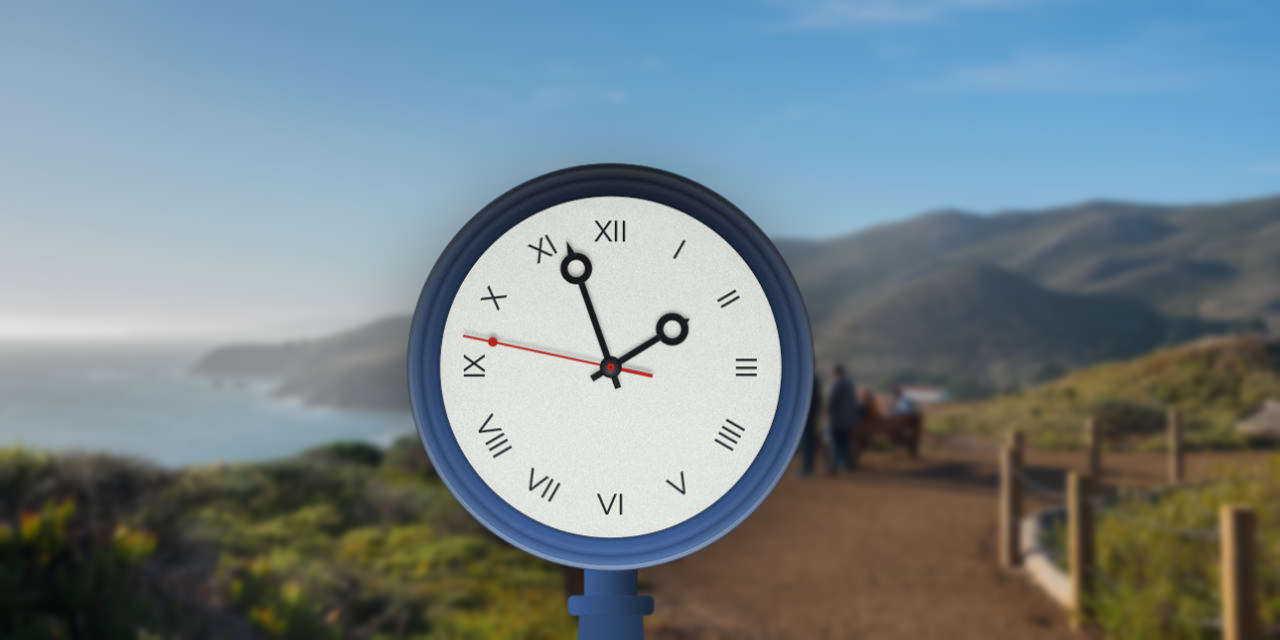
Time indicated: 1:56:47
